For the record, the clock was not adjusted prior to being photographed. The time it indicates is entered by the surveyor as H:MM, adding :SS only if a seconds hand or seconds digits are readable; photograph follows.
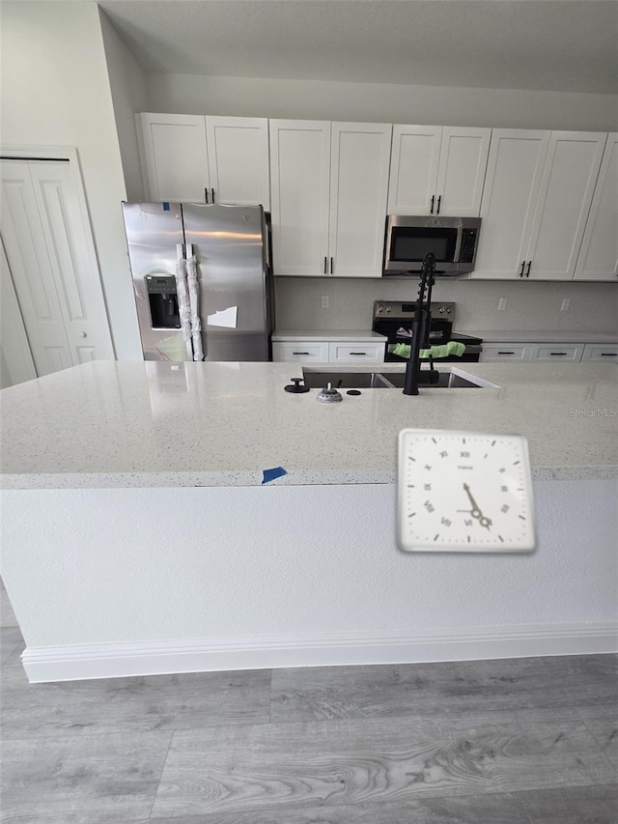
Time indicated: 5:26
